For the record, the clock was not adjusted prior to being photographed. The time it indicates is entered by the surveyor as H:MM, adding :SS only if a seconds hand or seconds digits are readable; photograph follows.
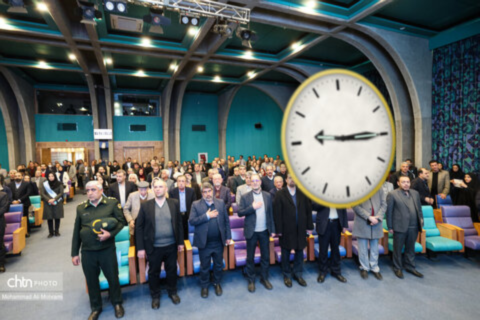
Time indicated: 9:15
